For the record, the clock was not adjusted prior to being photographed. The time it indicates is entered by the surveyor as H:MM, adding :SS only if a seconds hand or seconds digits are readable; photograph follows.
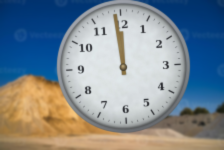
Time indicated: 11:59
